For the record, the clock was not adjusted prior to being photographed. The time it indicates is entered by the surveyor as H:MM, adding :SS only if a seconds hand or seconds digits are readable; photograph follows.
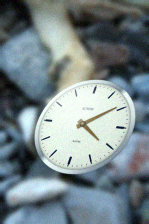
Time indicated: 4:09
